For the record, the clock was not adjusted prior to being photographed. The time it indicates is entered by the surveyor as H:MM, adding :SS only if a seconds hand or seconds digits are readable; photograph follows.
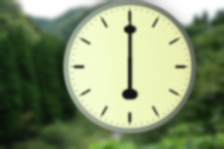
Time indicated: 6:00
